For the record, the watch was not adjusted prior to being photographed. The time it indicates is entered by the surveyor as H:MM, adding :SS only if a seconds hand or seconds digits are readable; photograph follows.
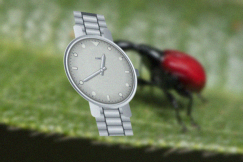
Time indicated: 12:40
